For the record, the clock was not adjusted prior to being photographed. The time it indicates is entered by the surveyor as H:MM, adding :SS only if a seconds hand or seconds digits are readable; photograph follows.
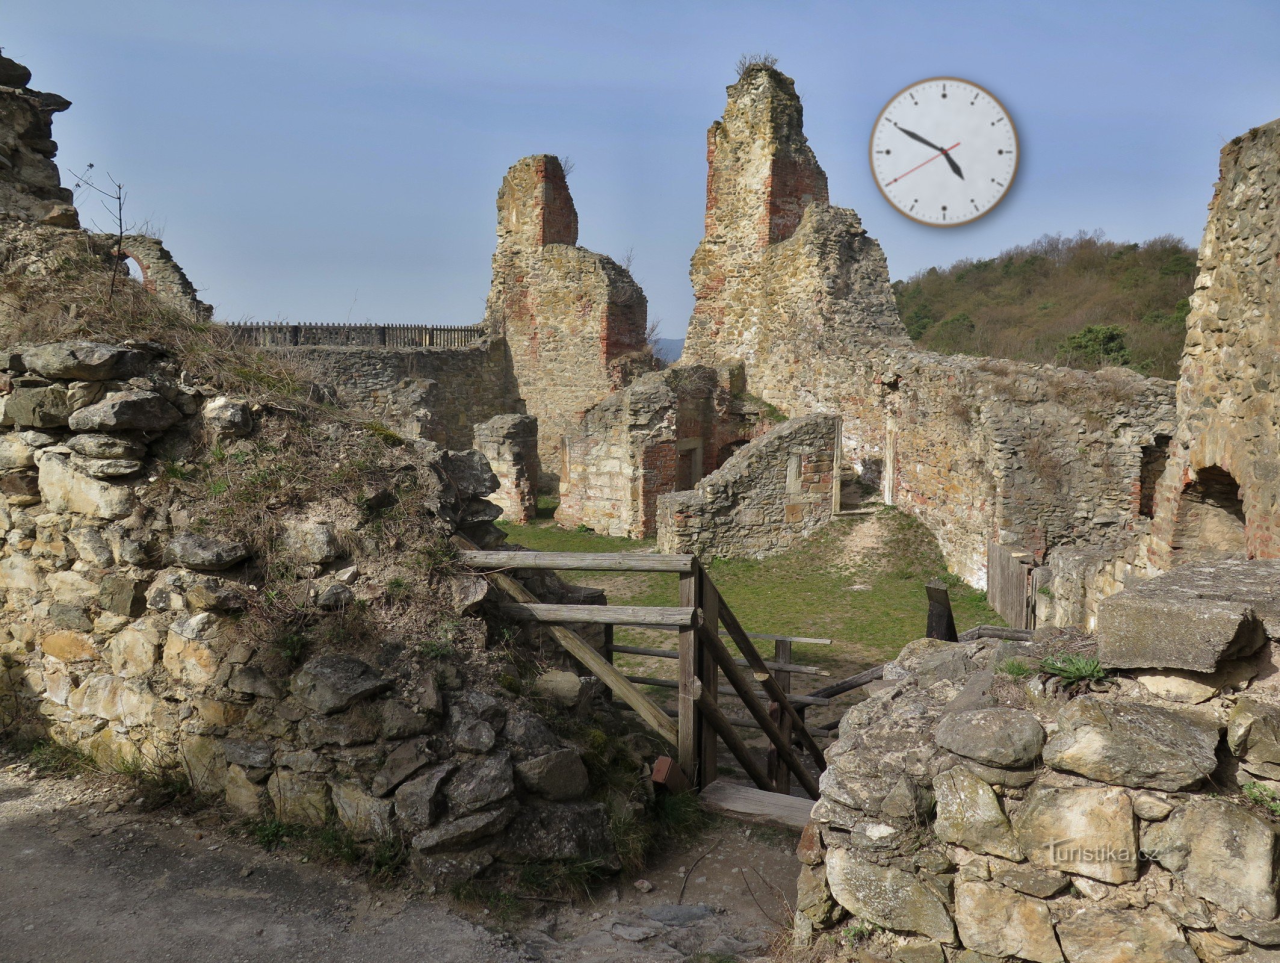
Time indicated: 4:49:40
